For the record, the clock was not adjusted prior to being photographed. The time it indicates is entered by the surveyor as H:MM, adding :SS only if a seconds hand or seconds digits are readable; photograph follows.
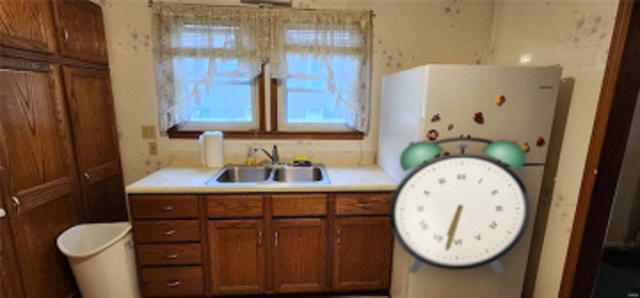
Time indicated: 6:32
